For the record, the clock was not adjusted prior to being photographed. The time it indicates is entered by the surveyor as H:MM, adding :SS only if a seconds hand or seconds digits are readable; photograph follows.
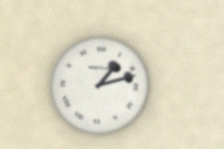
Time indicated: 1:12
